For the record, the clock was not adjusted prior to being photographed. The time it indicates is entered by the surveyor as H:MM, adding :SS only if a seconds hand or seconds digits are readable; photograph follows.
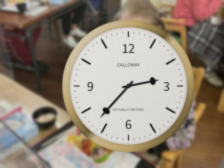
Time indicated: 2:37
